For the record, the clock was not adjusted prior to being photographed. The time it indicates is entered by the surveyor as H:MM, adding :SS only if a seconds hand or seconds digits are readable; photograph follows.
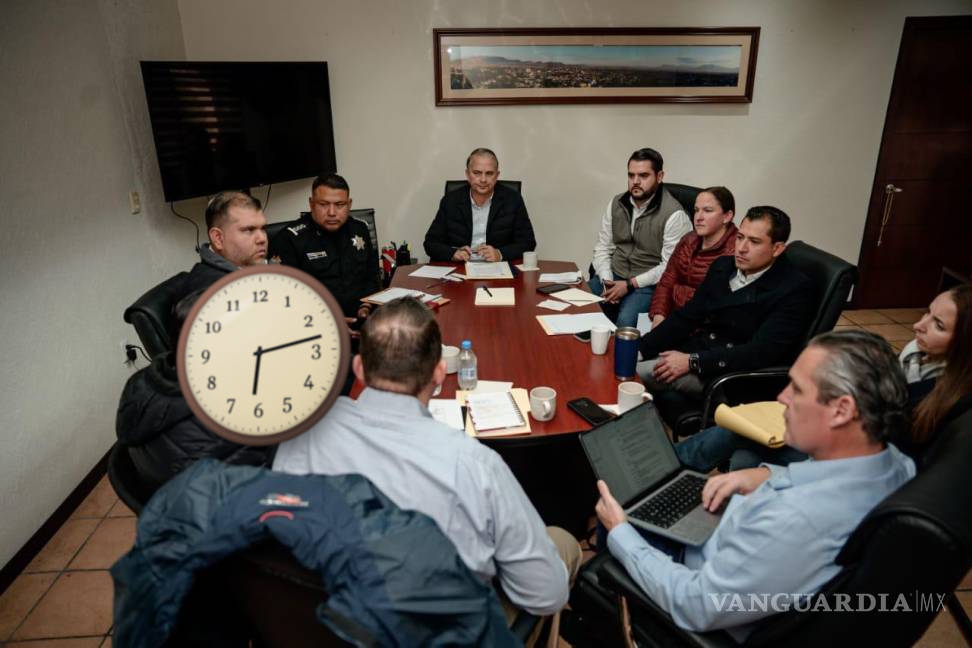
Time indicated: 6:13
